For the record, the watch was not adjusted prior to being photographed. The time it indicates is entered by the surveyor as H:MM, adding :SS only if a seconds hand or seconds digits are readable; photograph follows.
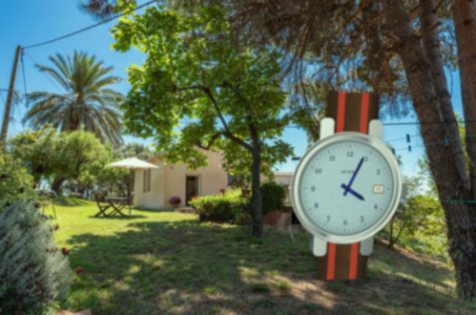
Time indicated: 4:04
